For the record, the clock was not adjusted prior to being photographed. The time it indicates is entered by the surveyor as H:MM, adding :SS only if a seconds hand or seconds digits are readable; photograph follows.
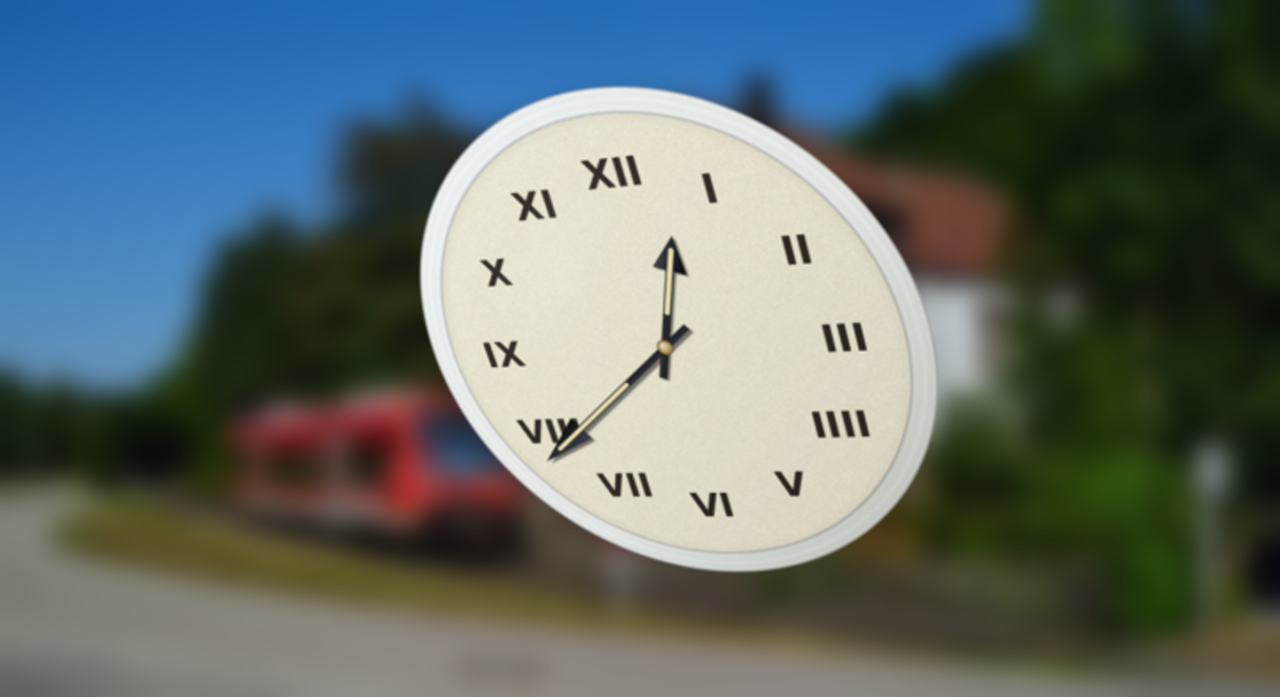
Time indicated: 12:39
